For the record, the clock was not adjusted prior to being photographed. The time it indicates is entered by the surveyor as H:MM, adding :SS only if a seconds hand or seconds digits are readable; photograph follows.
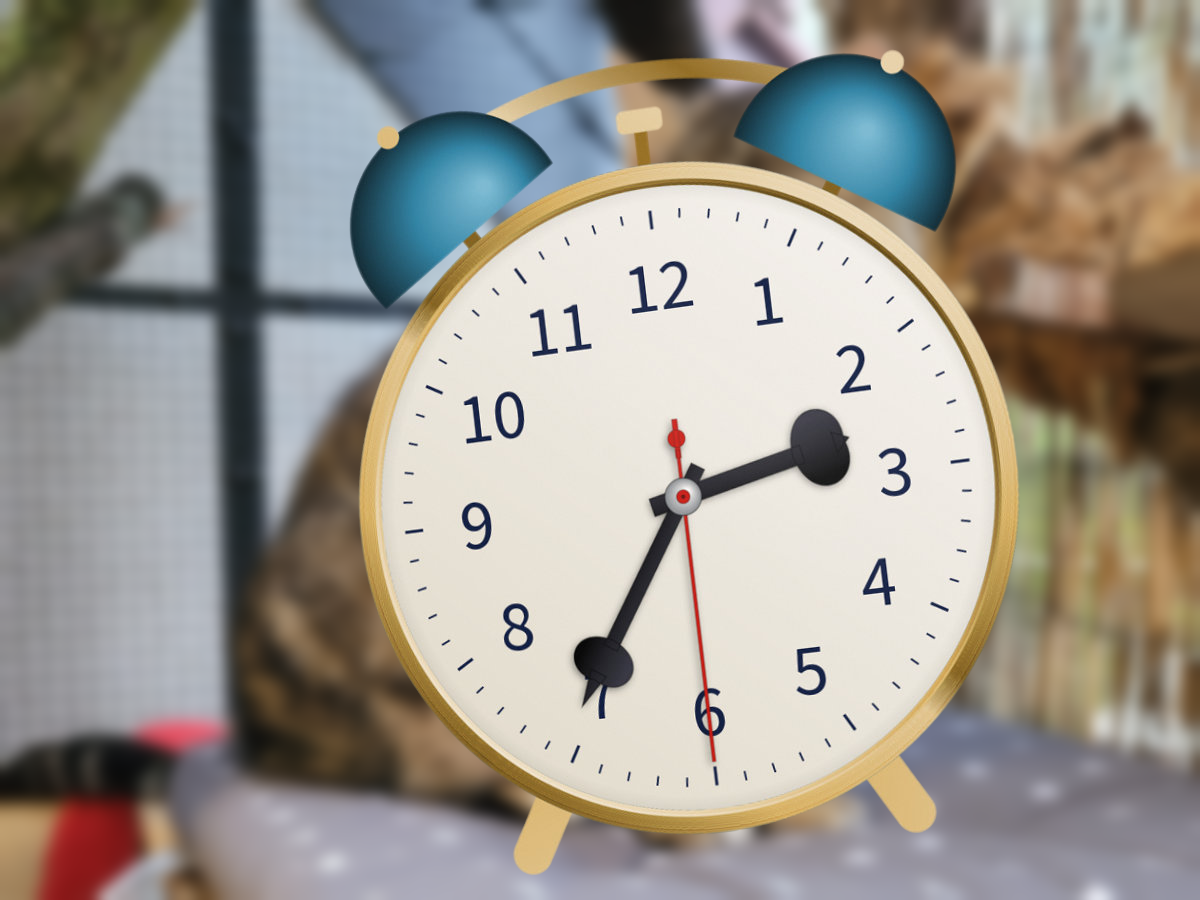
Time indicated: 2:35:30
